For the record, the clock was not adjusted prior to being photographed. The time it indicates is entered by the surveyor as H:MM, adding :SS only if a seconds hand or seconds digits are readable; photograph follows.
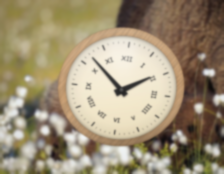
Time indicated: 1:52
